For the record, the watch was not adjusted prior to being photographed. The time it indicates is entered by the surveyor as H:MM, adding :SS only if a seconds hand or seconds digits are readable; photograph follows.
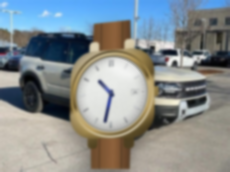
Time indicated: 10:32
